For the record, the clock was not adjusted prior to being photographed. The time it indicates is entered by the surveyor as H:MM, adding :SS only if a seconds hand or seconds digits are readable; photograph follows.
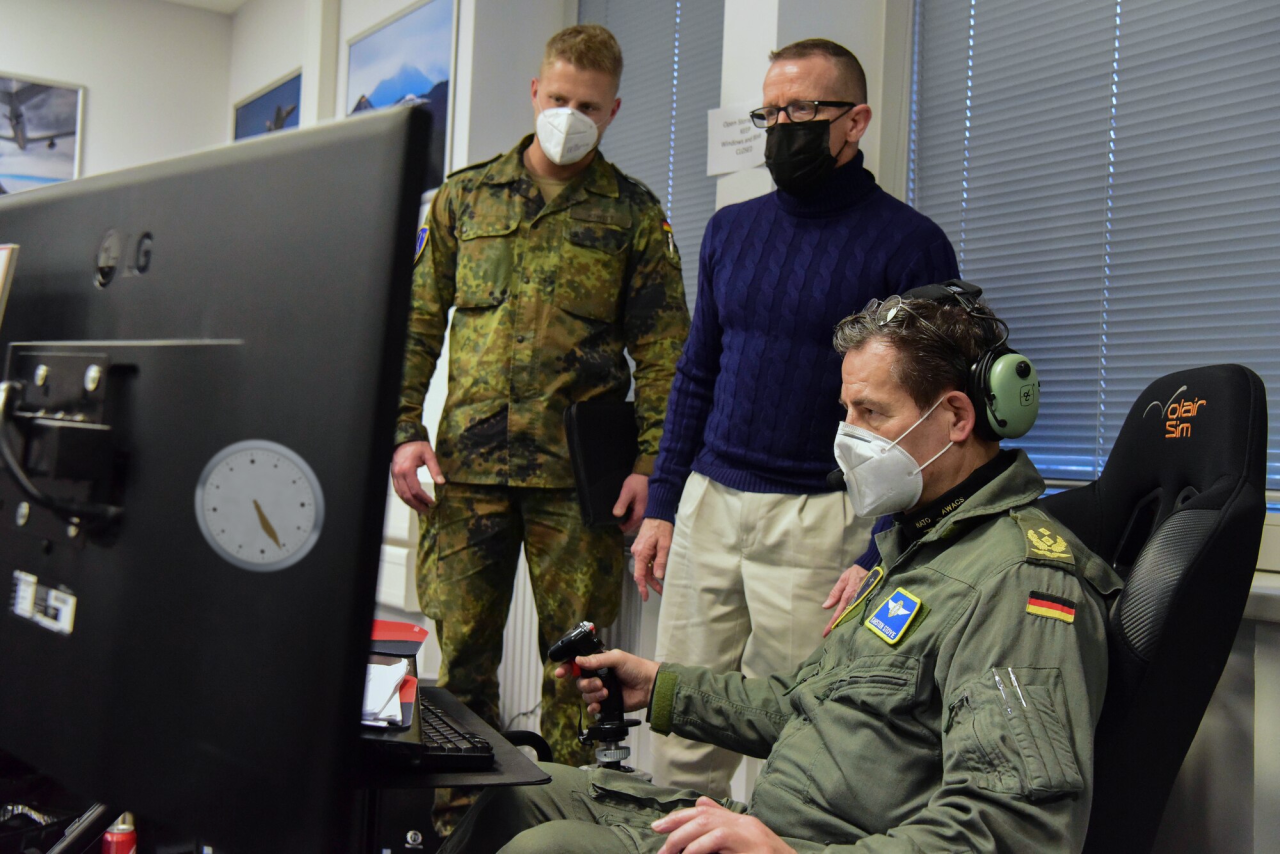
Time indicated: 5:26
